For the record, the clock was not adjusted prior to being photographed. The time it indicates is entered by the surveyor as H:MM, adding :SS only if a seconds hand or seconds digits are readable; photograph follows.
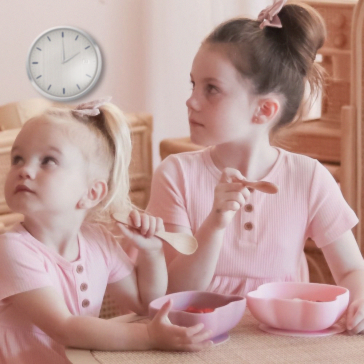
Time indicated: 2:00
